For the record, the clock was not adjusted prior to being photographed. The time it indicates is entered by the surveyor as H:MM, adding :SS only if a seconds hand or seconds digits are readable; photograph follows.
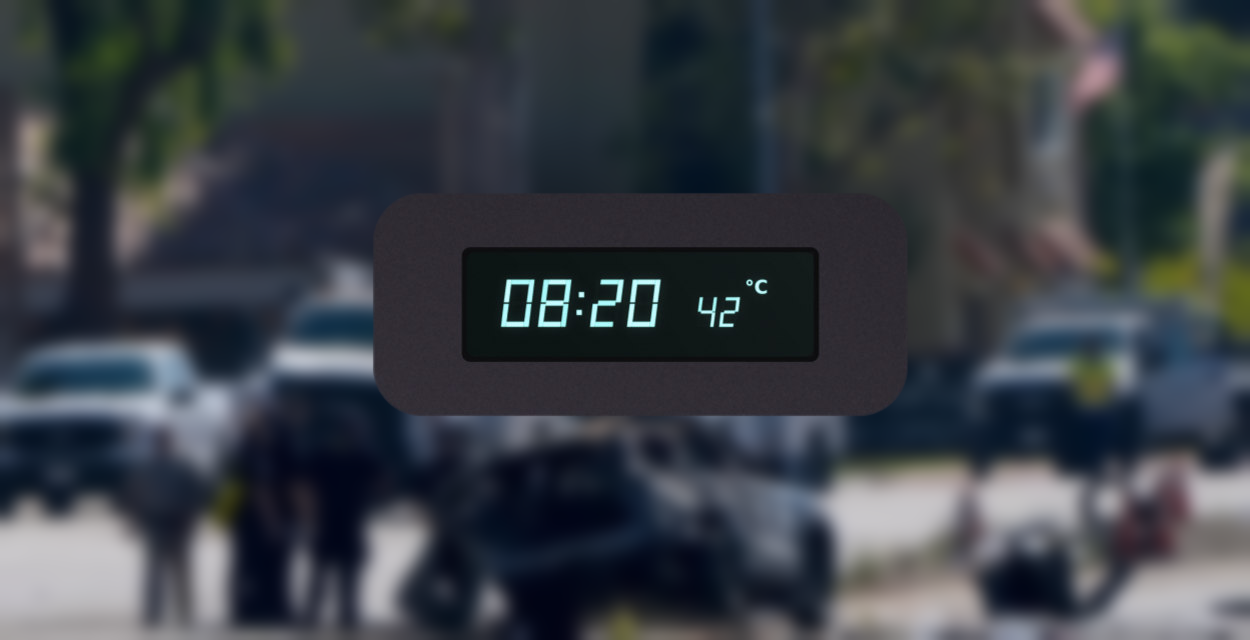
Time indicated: 8:20
